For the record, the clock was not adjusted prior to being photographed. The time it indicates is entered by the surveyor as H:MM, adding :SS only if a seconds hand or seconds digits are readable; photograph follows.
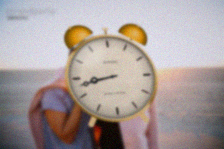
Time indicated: 8:43
